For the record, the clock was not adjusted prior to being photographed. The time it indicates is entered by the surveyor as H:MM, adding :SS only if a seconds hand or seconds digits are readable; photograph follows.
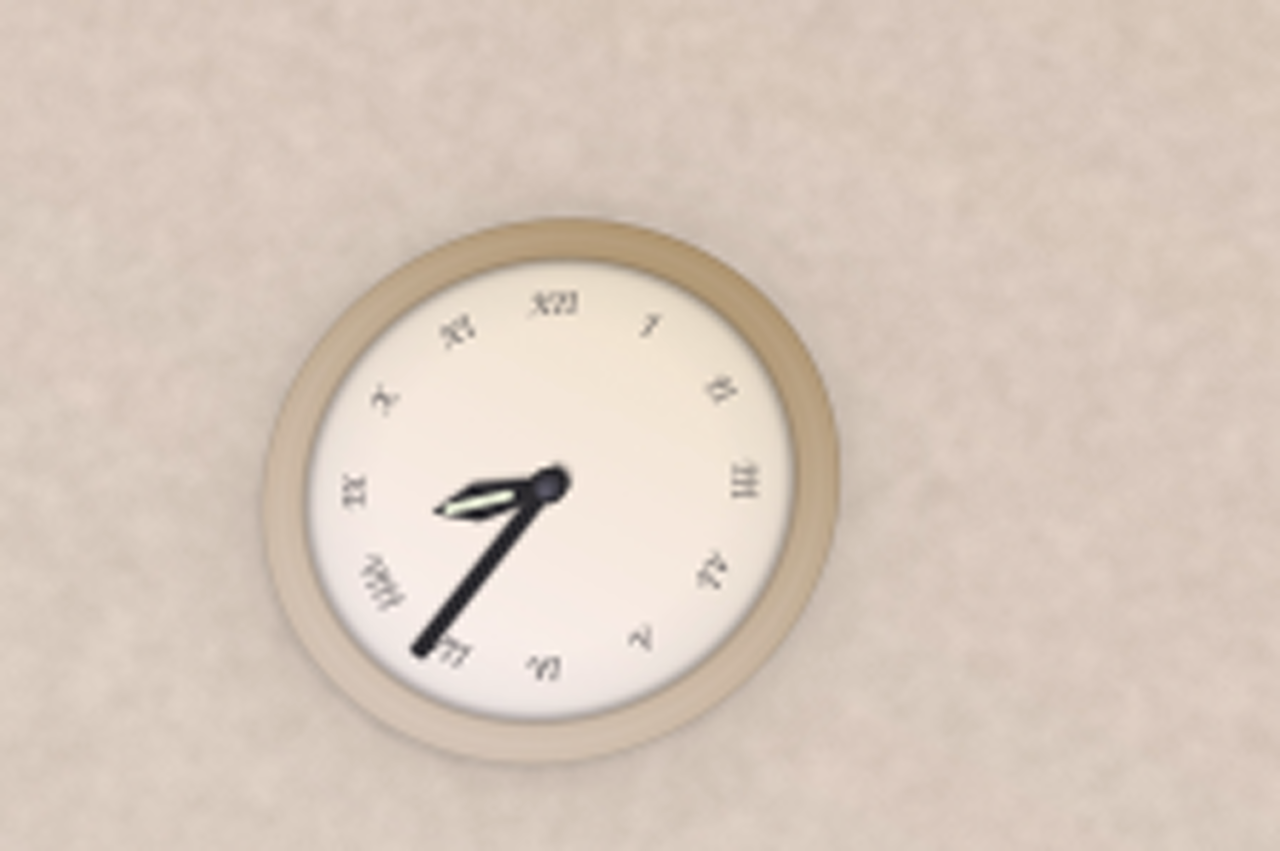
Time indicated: 8:36
